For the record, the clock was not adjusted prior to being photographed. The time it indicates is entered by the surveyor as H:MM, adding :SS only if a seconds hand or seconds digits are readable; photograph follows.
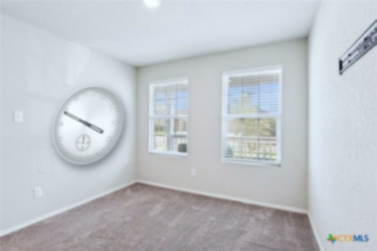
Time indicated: 3:49
